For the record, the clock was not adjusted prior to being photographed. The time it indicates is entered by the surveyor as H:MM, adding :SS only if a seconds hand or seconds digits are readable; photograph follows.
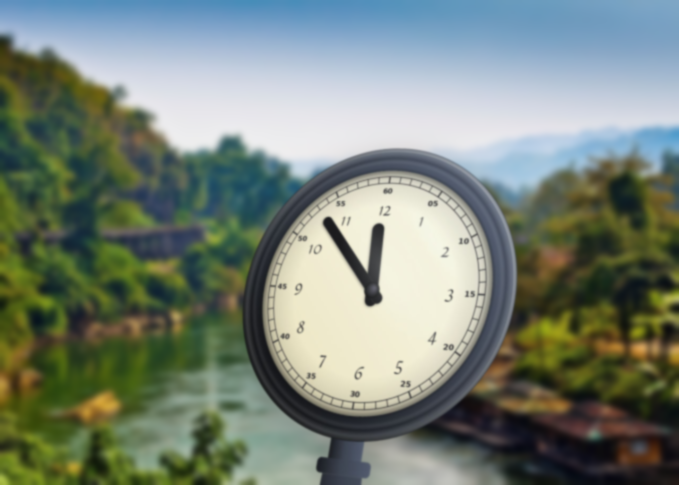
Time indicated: 11:53
